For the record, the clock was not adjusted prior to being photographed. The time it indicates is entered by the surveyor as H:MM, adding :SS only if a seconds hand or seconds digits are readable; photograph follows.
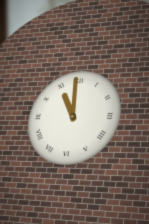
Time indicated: 10:59
